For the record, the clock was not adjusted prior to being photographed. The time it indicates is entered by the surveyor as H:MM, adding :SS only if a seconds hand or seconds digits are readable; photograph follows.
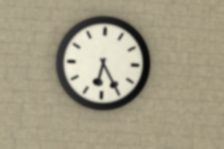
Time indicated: 6:25
